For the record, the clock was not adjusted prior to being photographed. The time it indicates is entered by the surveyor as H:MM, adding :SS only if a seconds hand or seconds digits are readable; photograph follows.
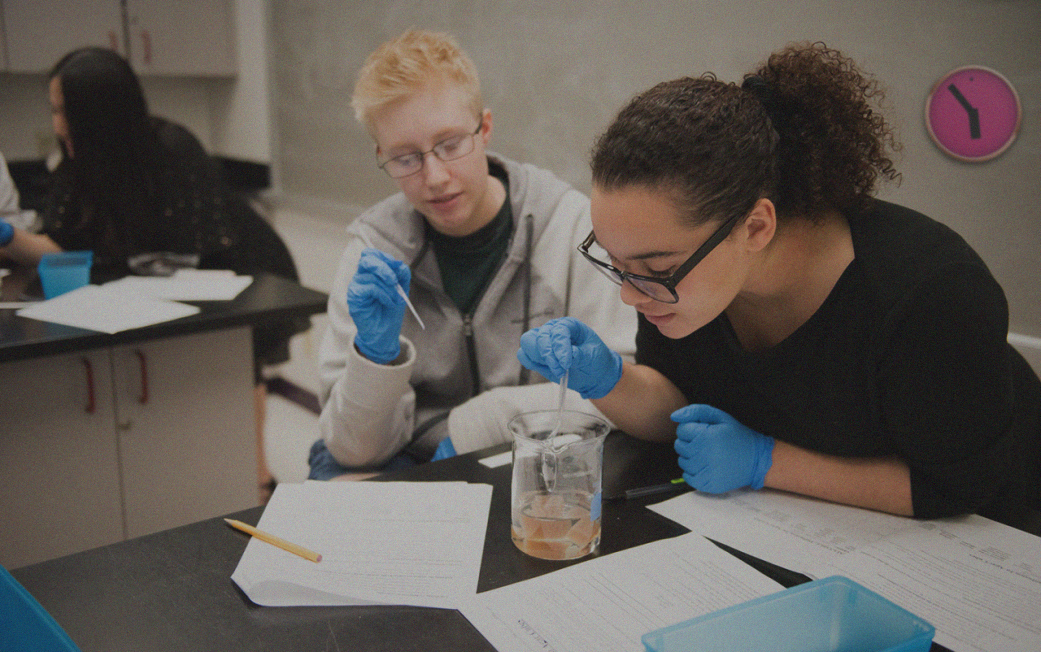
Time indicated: 5:54
